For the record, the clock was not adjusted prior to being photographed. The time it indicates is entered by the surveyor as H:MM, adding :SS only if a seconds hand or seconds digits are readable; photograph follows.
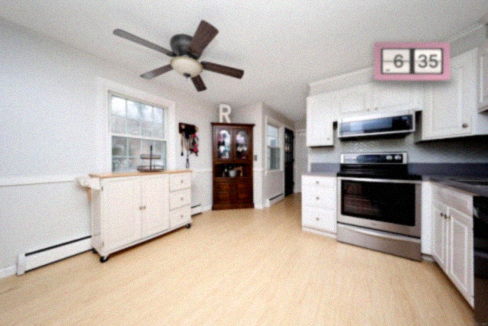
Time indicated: 6:35
